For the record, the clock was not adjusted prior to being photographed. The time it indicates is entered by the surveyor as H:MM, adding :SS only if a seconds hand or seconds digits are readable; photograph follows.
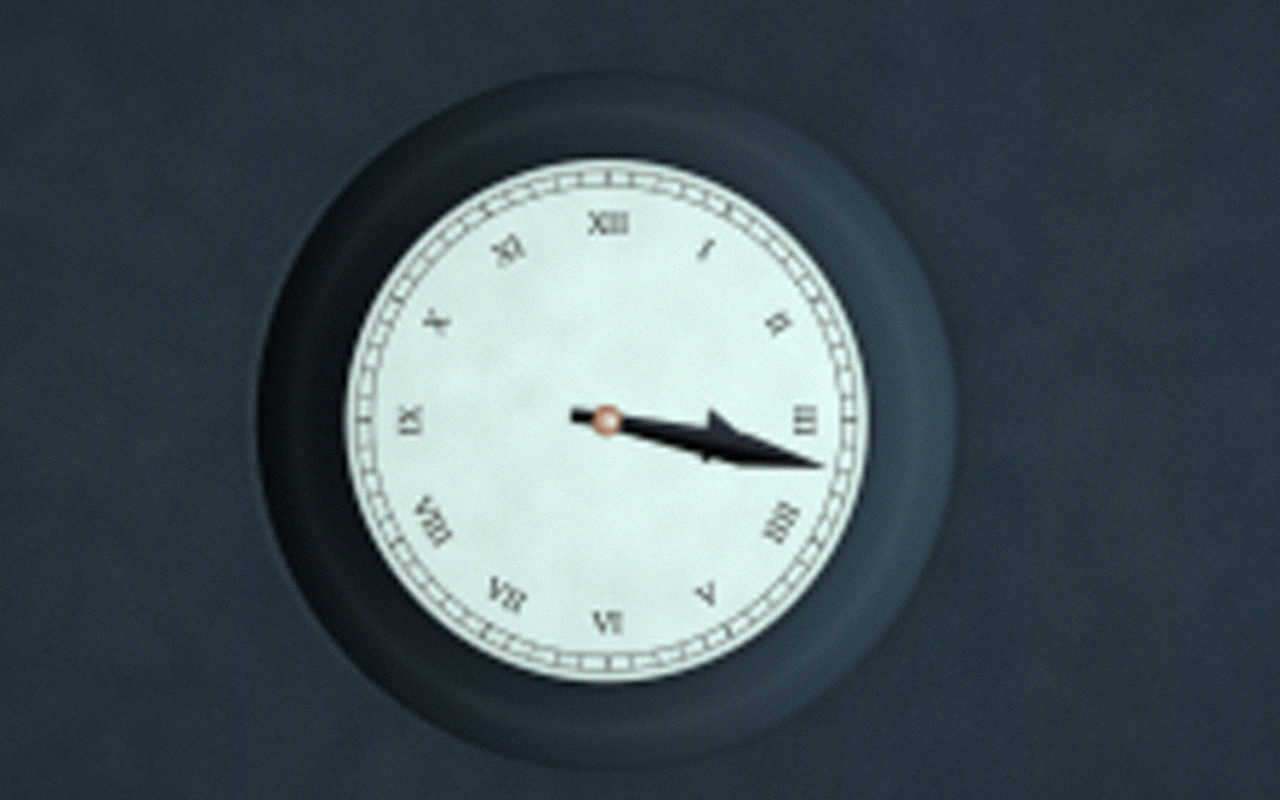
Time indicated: 3:17
